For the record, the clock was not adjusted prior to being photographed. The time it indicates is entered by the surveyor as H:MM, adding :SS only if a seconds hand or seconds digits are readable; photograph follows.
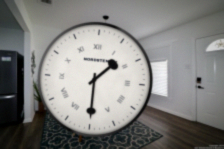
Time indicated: 1:30
